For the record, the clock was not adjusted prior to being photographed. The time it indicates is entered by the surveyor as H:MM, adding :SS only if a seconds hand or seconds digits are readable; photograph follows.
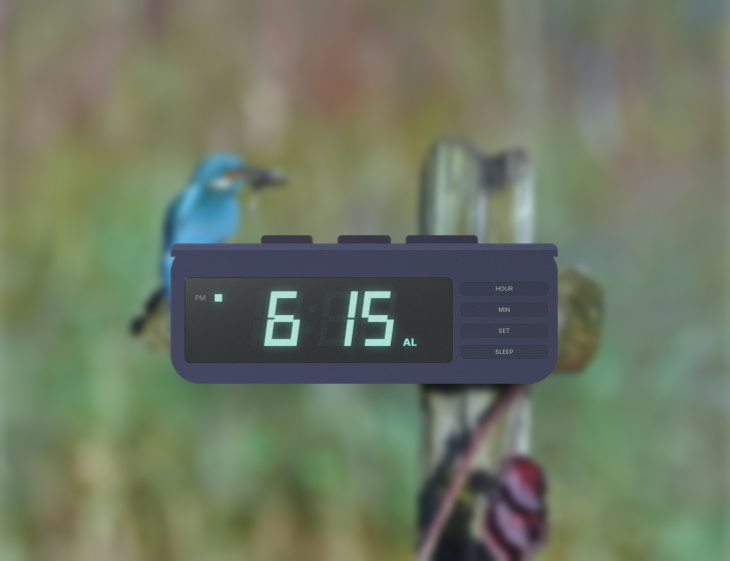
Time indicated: 6:15
